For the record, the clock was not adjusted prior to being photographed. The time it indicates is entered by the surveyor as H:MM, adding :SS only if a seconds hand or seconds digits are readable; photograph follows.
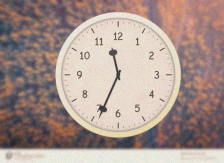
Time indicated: 11:34
